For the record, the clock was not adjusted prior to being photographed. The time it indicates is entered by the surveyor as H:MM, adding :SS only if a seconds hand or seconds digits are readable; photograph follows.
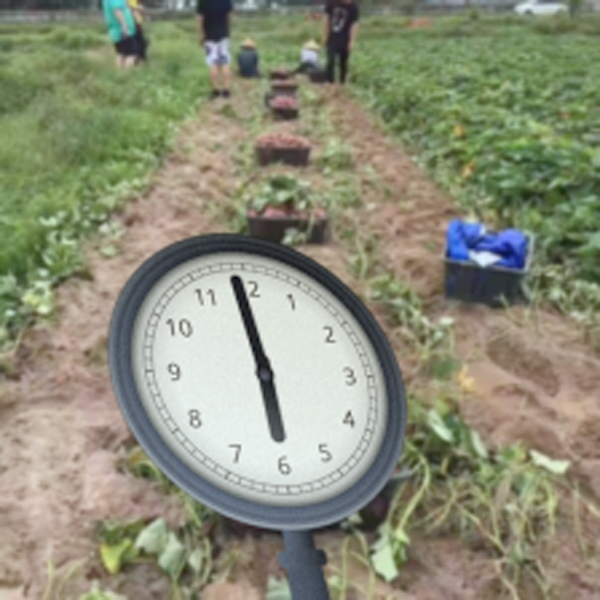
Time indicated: 5:59
